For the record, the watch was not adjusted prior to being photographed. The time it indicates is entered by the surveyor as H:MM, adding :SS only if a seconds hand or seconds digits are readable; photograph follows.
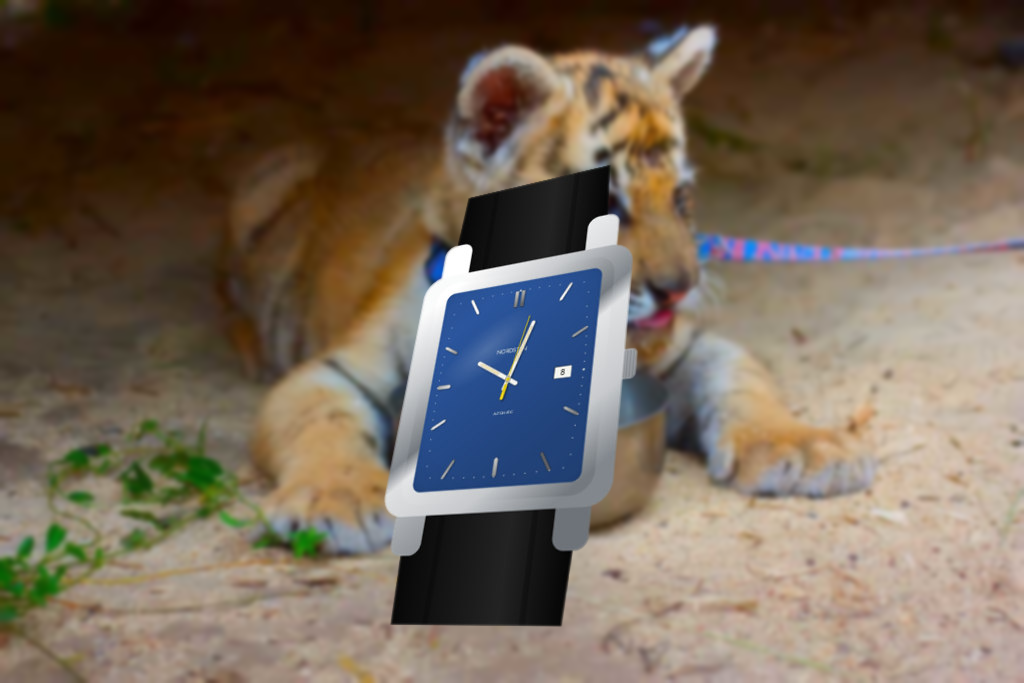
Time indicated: 10:03:02
